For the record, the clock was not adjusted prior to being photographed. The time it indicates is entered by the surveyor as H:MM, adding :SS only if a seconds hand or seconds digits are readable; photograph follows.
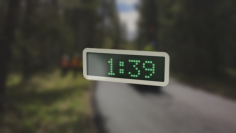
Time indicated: 1:39
